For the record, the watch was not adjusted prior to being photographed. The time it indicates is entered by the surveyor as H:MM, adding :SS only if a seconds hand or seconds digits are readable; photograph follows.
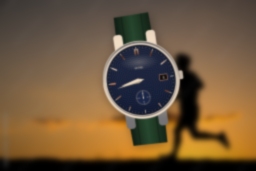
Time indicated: 8:43
